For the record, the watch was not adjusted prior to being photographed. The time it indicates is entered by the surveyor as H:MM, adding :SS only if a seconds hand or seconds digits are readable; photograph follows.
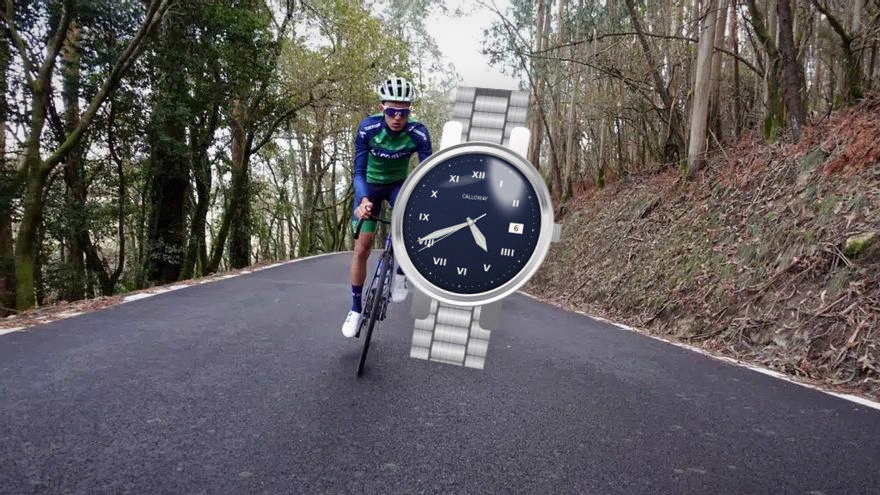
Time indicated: 4:40:39
